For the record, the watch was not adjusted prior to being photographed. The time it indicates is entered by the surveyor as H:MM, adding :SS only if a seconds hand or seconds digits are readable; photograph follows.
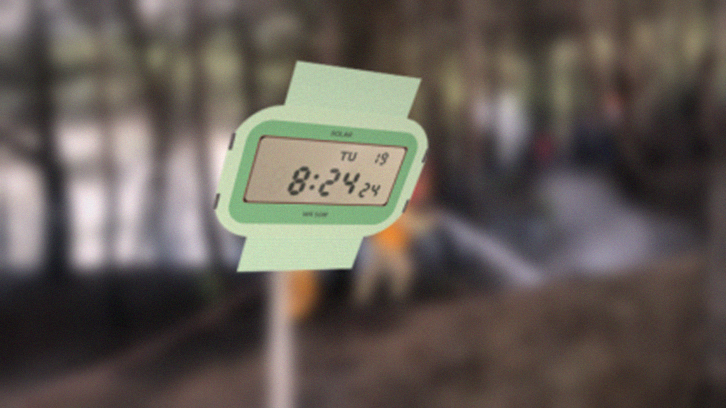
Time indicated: 8:24:24
